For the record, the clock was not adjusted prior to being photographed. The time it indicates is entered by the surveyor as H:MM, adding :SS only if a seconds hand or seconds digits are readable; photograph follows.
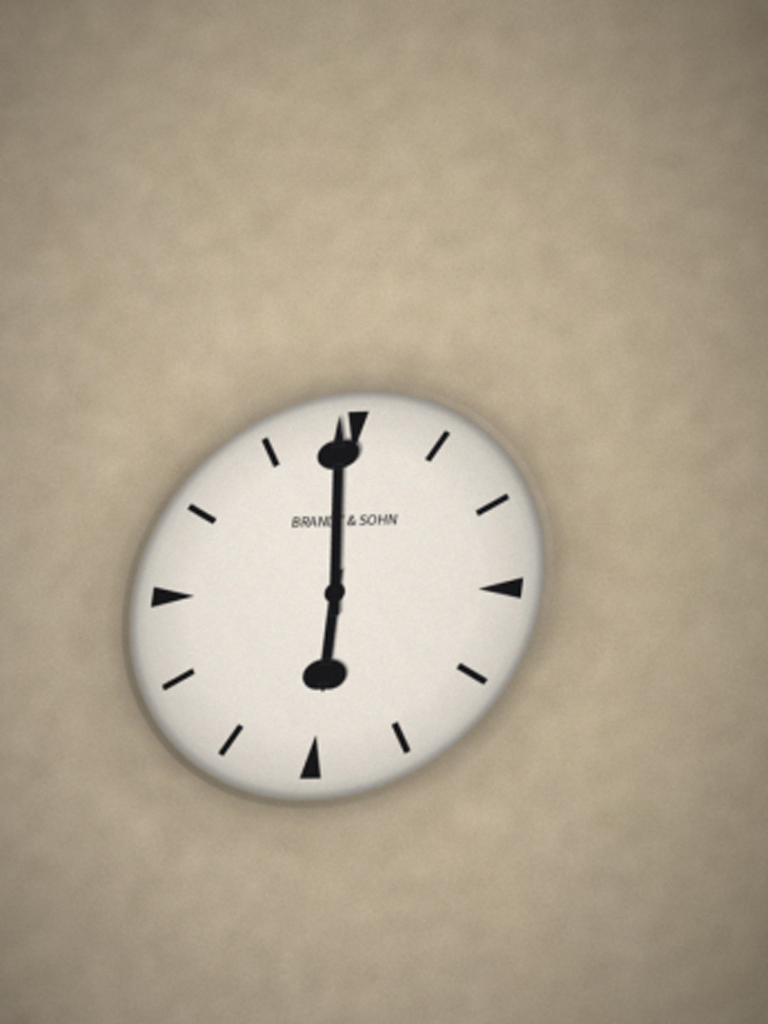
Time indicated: 5:59
